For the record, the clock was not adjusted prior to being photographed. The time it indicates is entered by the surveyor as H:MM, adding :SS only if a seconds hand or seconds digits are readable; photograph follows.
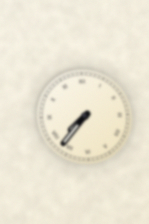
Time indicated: 7:37
